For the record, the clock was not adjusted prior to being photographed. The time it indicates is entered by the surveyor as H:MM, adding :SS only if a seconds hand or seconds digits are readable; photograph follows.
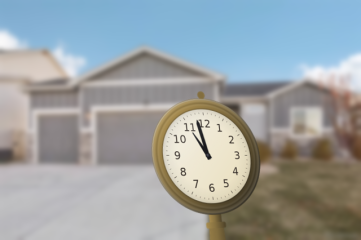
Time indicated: 10:58
